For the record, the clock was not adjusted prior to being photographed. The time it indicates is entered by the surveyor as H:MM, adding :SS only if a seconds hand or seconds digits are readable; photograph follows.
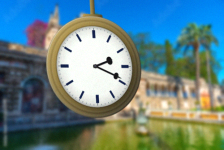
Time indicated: 2:19
